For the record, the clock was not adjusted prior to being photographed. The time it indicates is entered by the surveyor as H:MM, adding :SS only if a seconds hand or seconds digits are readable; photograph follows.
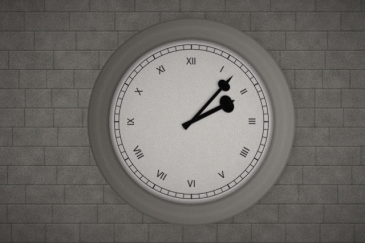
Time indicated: 2:07
